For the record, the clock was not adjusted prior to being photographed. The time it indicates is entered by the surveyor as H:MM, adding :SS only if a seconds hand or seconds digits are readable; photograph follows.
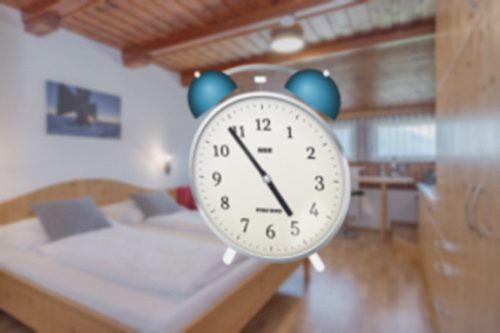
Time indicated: 4:54
